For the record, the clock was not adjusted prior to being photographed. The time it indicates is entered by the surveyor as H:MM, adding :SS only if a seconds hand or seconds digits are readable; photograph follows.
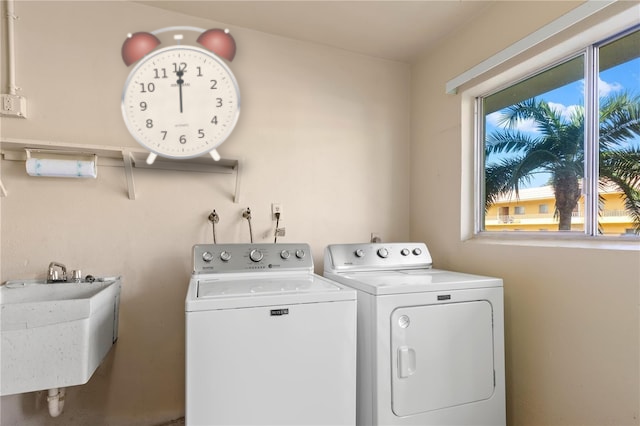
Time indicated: 12:00
